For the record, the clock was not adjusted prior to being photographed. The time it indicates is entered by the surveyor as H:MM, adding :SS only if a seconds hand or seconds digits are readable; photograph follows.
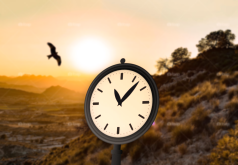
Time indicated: 11:07
